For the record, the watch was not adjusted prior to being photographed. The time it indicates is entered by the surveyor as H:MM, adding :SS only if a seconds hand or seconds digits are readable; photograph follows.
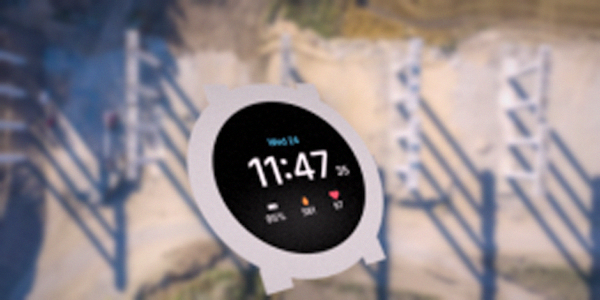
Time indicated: 11:47
